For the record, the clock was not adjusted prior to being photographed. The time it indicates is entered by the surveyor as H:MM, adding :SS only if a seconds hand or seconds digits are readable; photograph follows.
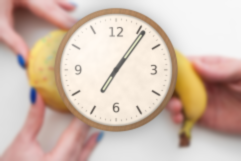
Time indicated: 7:06
